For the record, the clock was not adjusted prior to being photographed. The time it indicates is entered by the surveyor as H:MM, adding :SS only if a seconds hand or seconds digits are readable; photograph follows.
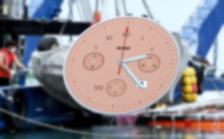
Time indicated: 2:23
